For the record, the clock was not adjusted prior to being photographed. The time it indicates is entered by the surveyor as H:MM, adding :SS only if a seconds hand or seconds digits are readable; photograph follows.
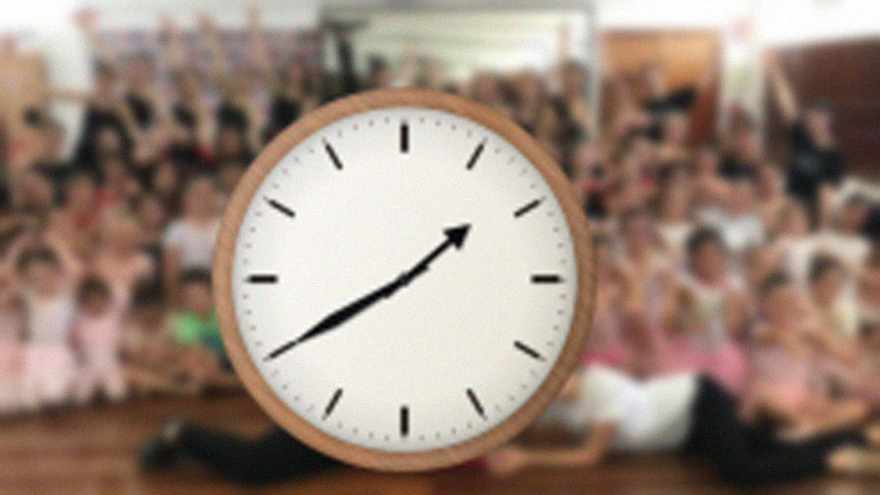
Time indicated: 1:40
